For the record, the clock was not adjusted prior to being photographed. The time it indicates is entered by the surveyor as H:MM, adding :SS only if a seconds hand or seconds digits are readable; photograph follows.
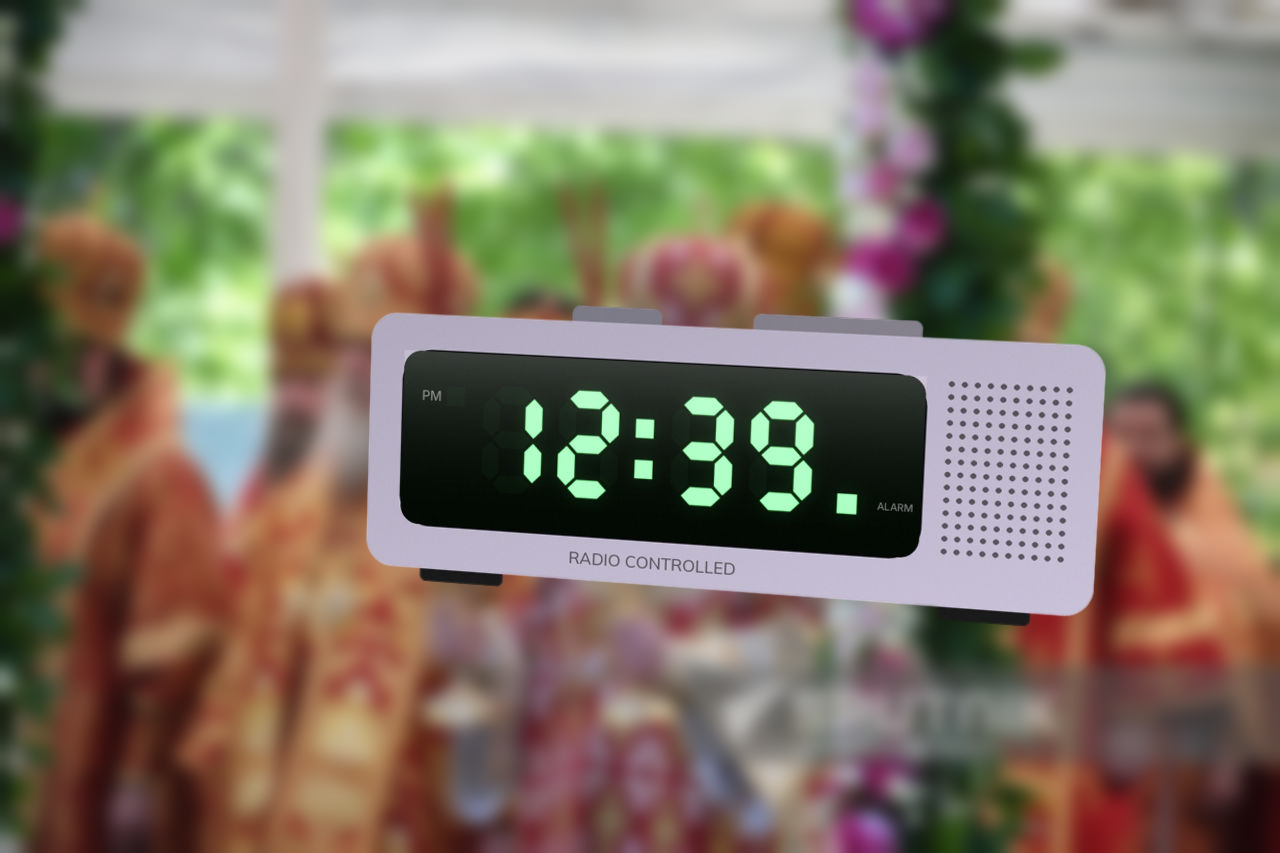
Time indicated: 12:39
